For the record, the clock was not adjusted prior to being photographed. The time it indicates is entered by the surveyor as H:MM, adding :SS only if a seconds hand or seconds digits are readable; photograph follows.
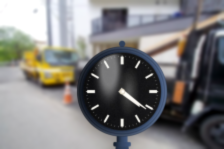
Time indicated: 4:21
